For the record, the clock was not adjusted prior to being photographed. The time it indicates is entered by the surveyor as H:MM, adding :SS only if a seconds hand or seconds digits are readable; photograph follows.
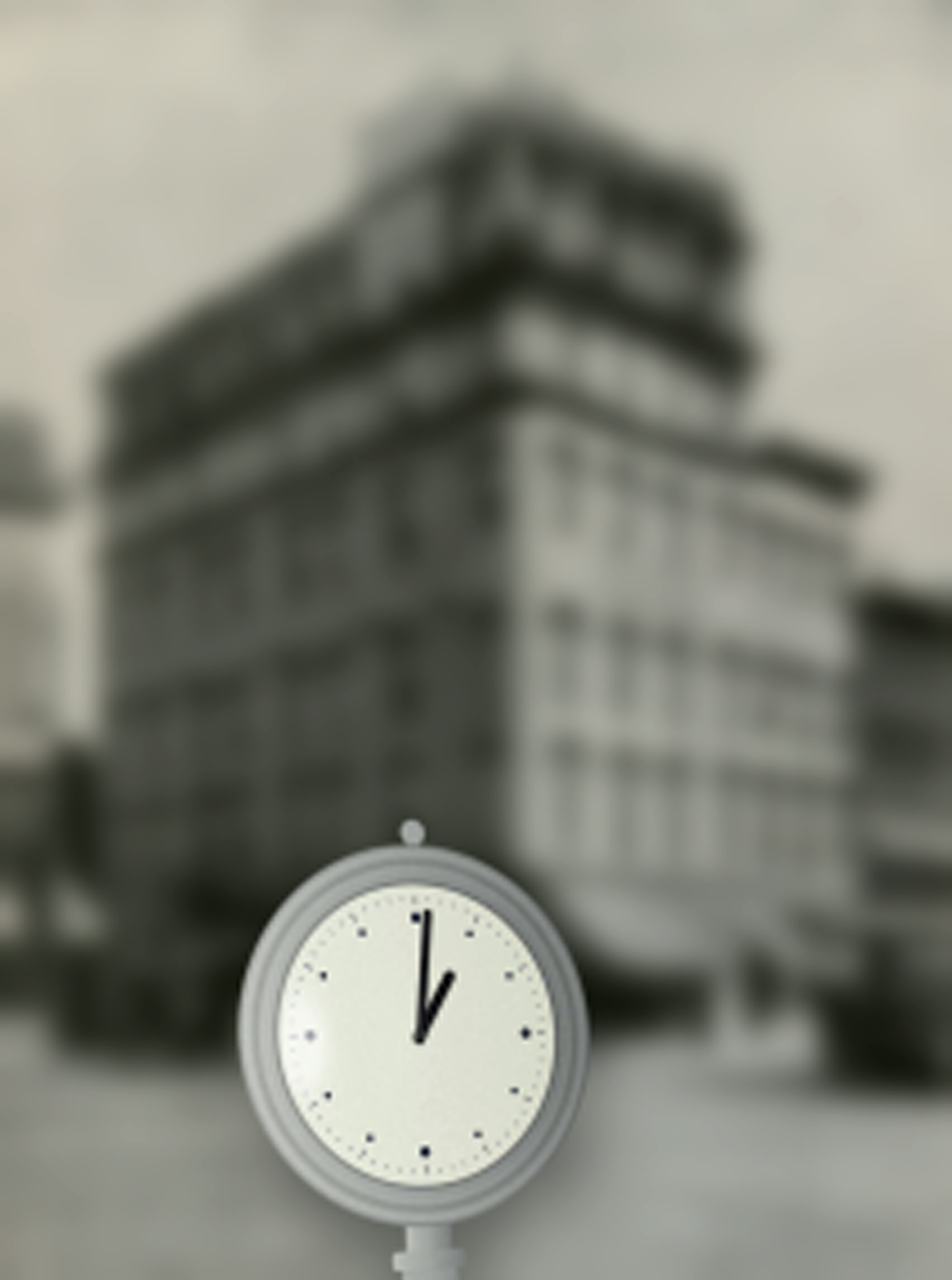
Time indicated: 1:01
